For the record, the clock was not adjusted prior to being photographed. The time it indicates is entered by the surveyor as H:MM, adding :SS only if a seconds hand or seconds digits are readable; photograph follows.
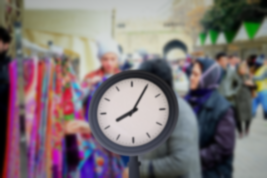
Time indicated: 8:05
